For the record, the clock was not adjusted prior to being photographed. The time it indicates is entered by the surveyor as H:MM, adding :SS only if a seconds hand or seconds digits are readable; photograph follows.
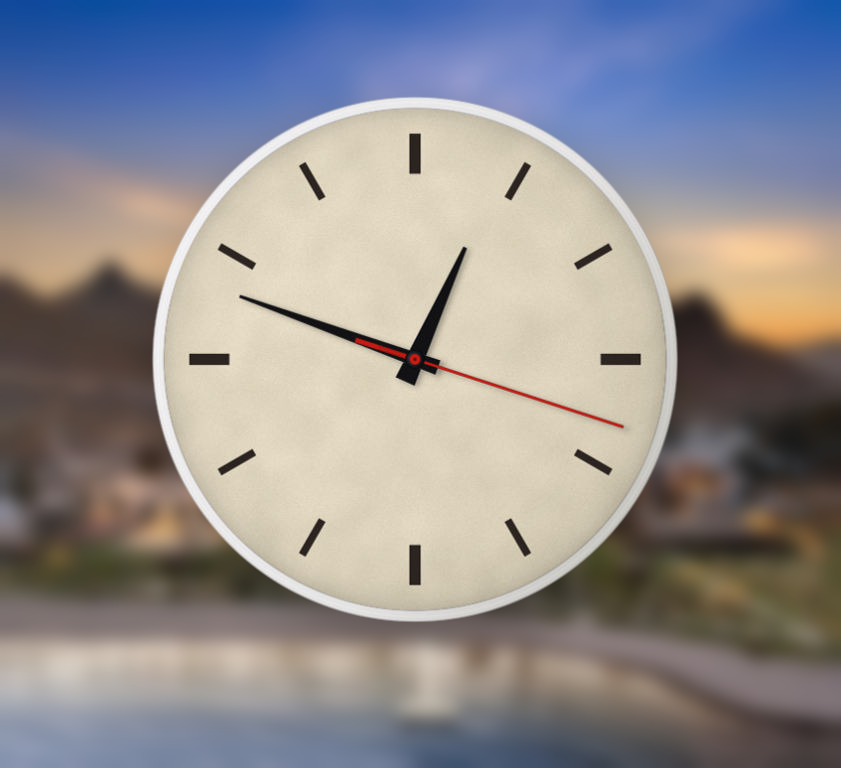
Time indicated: 12:48:18
